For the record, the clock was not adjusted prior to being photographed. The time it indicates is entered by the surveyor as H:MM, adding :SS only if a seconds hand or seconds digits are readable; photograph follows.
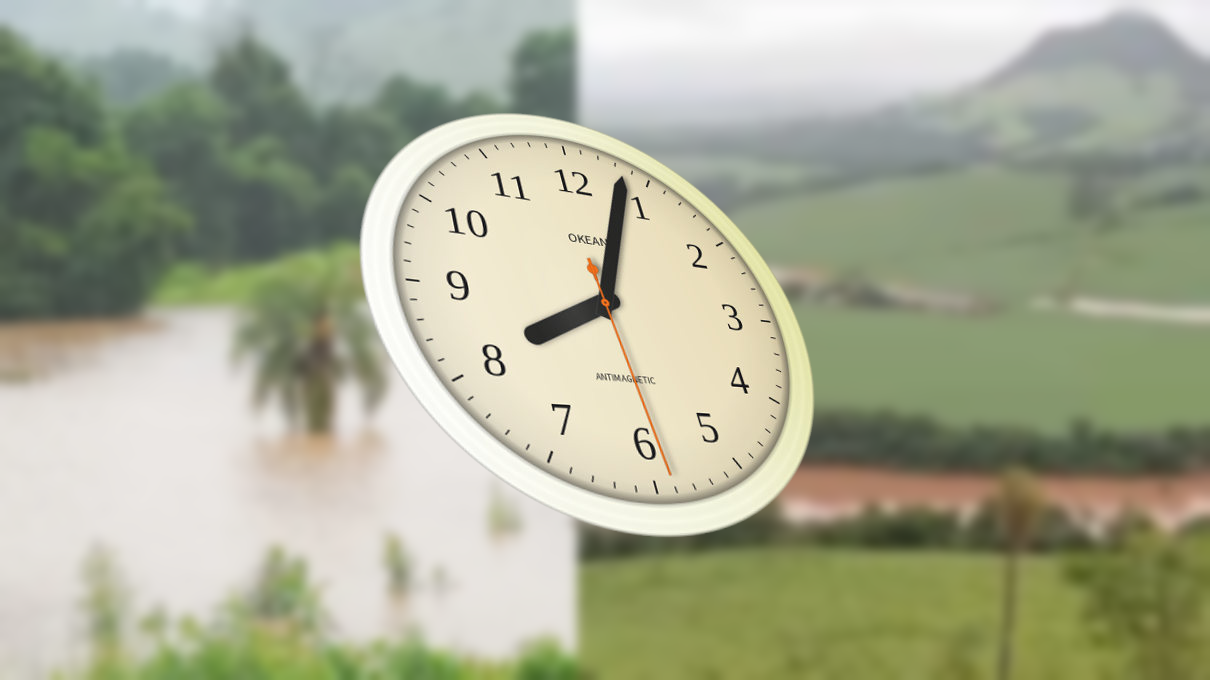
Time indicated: 8:03:29
